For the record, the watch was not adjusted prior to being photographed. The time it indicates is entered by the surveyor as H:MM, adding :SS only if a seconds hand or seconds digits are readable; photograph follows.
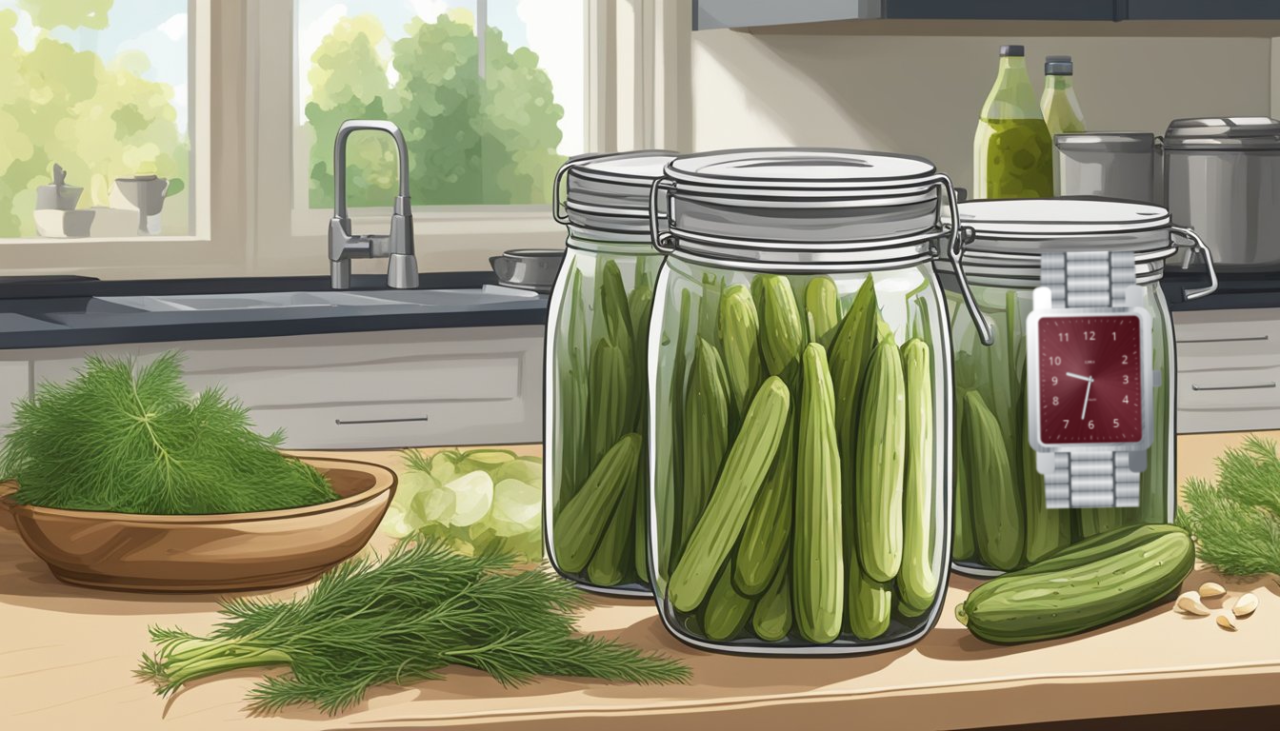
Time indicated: 9:32
